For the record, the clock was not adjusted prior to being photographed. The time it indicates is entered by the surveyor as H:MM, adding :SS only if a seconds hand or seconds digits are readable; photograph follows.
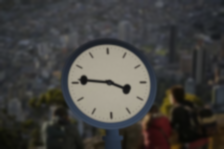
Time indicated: 3:46
